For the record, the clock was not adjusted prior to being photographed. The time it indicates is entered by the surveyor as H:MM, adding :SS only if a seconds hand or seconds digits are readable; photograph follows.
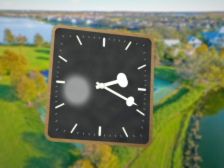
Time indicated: 2:19
